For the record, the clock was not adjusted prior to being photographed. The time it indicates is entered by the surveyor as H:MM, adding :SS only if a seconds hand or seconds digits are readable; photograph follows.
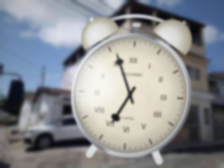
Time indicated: 6:56
